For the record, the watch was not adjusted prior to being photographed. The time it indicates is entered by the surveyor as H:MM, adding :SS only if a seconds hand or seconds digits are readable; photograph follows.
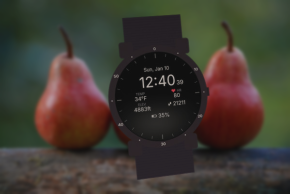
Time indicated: 12:40
